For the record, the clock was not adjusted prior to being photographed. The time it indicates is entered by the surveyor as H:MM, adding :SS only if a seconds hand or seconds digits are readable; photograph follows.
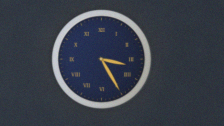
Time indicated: 3:25
